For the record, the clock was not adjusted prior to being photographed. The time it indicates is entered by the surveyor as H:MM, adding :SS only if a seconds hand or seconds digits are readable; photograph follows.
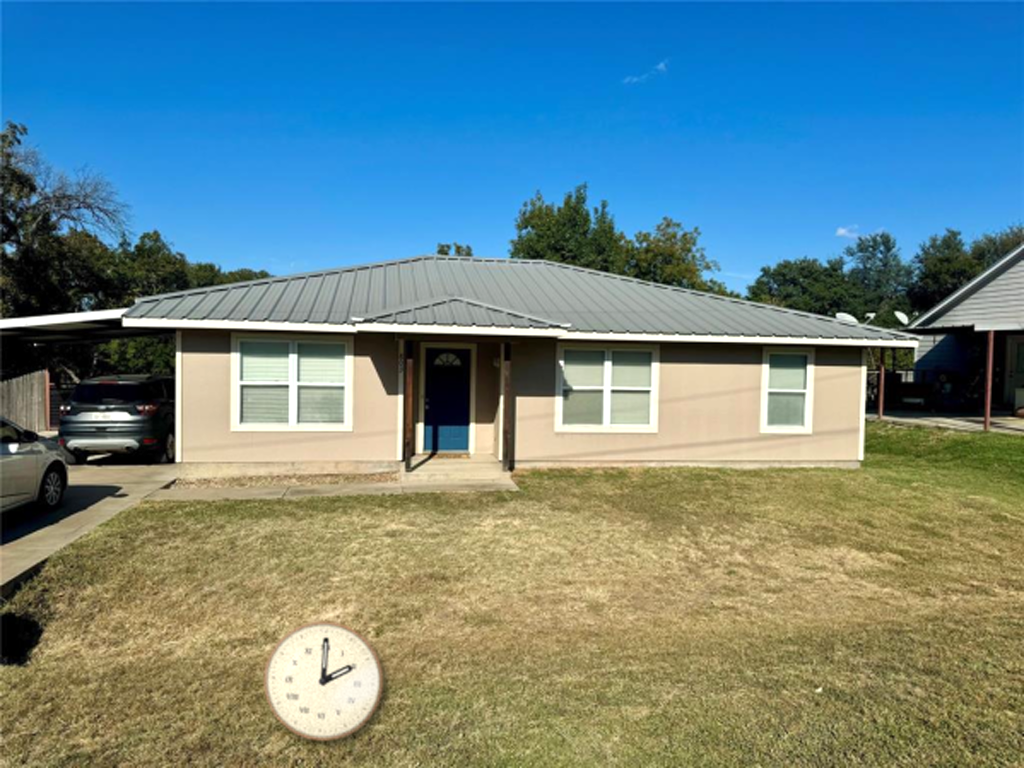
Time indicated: 2:00
